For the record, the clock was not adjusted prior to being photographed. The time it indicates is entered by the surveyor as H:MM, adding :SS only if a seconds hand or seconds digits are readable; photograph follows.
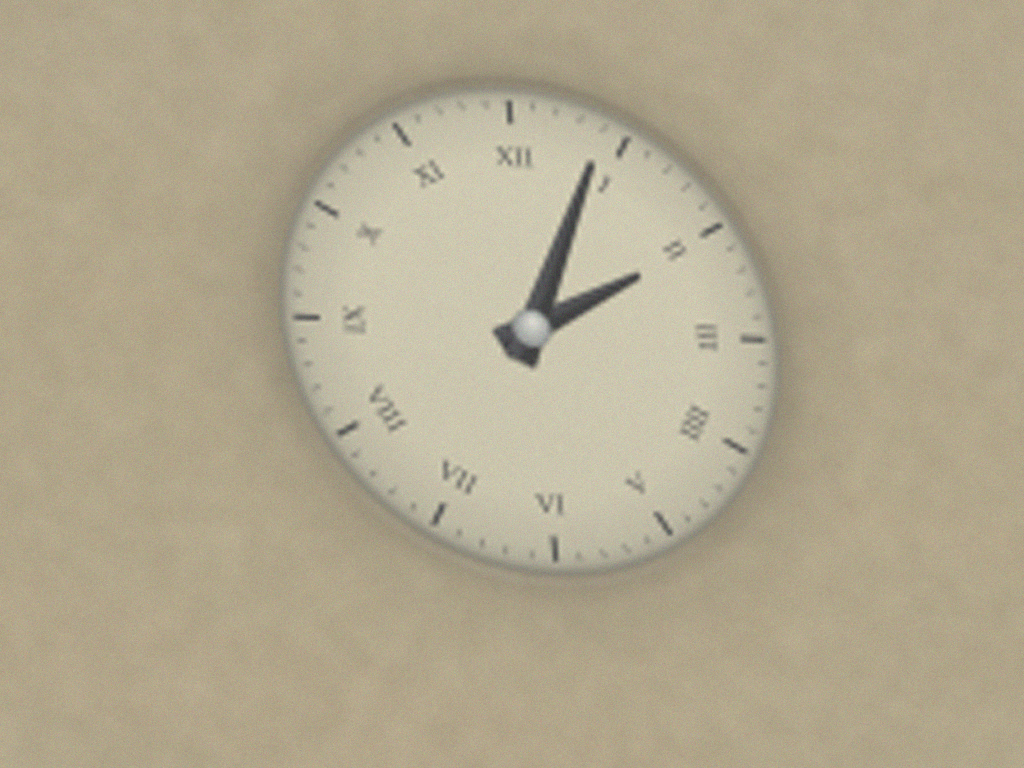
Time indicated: 2:04
